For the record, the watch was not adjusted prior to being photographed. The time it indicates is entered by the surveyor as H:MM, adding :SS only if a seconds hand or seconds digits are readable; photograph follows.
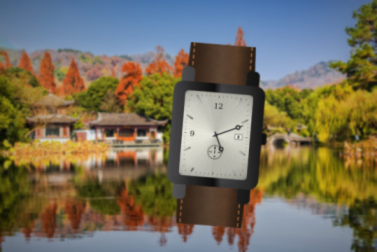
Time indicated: 5:11
